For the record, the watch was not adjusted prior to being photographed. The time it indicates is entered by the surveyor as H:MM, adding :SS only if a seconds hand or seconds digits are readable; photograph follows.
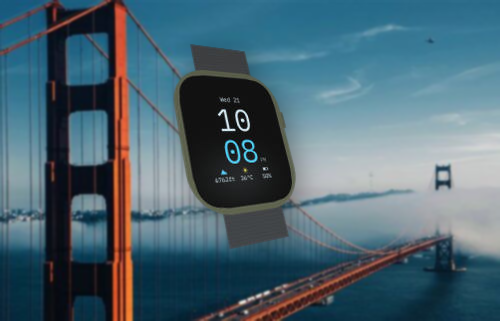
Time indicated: 10:08
